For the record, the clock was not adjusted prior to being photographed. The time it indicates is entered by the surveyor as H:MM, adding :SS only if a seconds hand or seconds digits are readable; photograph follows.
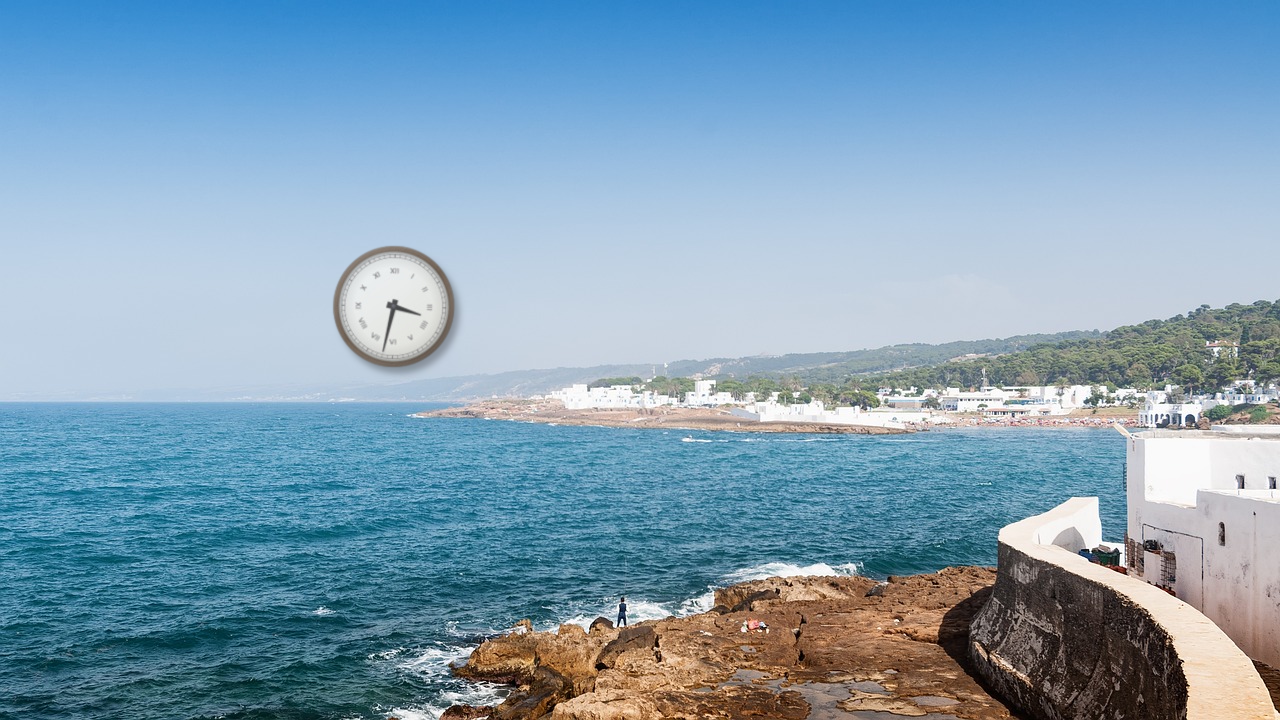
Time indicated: 3:32
